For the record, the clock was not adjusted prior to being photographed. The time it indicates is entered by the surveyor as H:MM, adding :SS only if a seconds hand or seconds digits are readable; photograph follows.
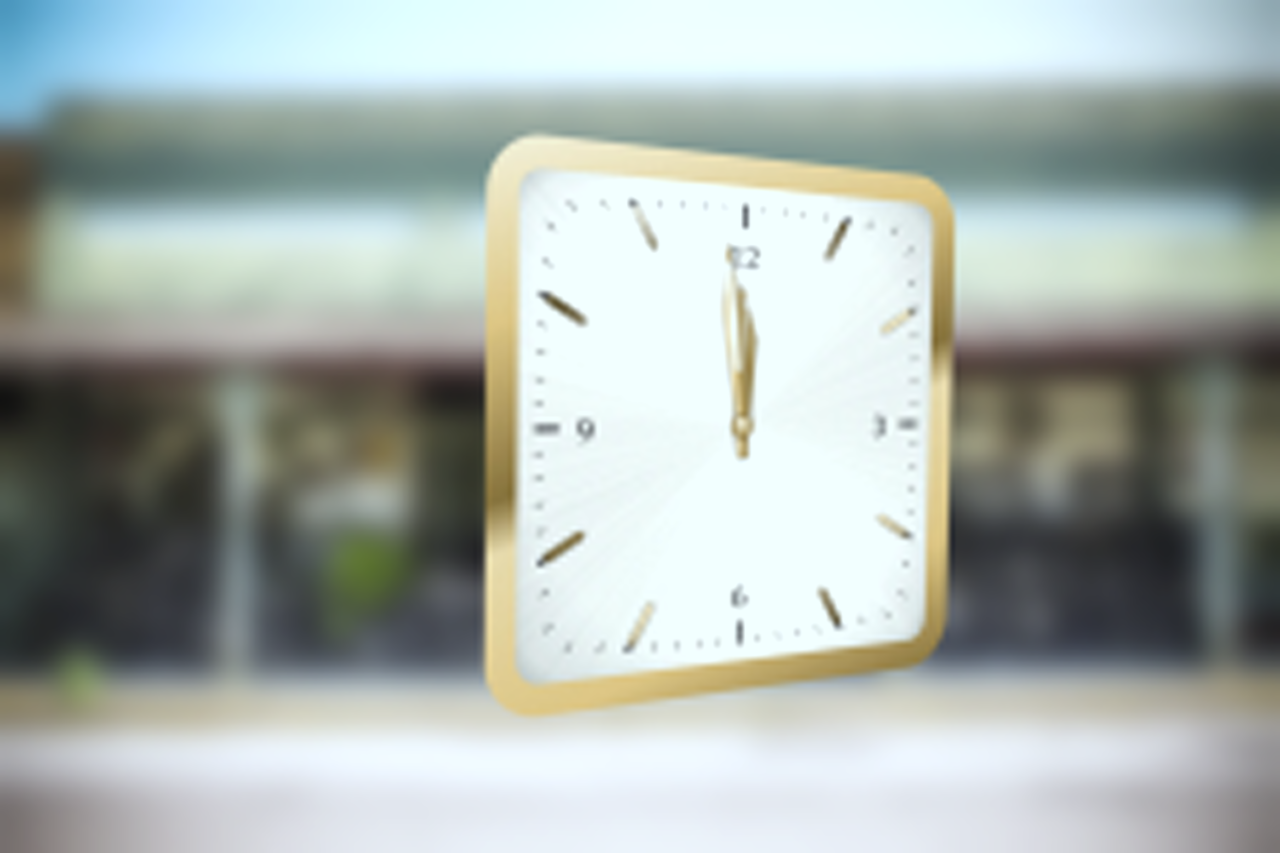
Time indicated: 11:59
